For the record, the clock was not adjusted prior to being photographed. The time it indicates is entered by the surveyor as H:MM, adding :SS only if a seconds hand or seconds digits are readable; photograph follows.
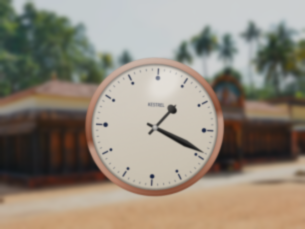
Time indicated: 1:19
